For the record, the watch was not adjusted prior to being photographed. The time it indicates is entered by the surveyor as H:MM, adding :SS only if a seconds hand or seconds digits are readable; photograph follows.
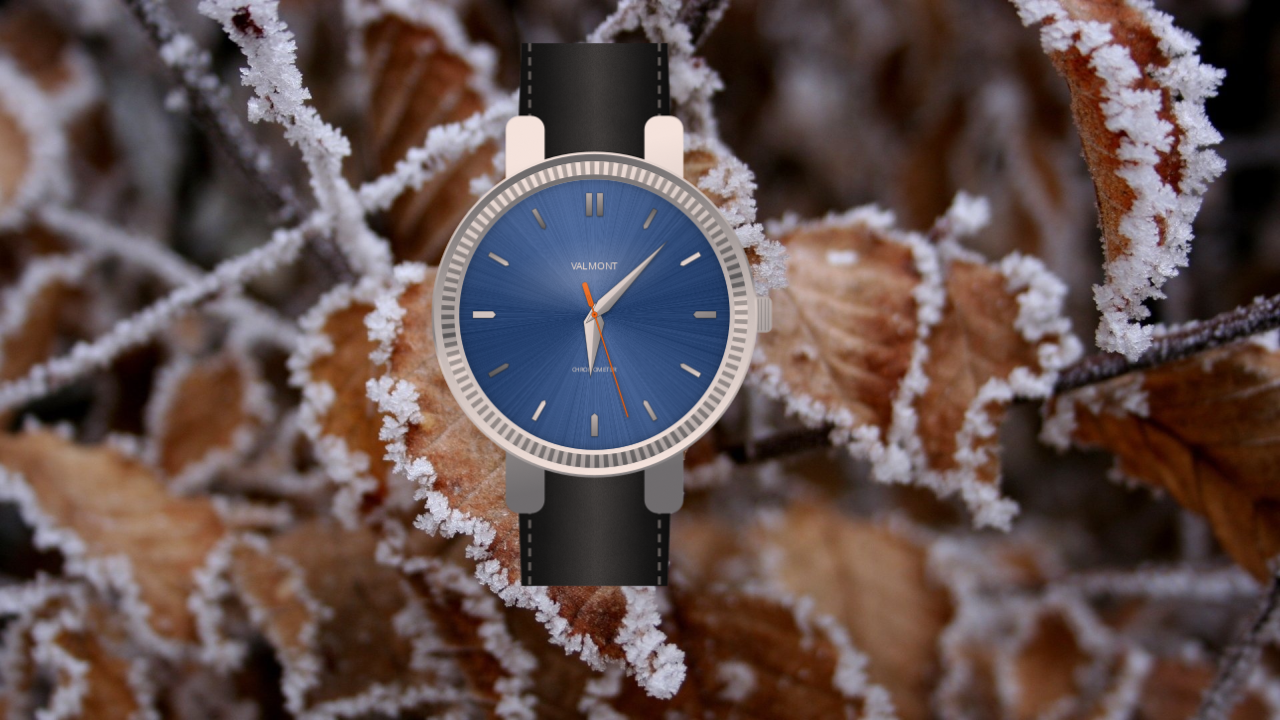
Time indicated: 6:07:27
